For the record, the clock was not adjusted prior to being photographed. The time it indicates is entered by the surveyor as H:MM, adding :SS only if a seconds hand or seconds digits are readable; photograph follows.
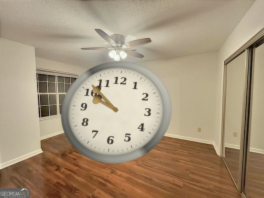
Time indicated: 9:52
